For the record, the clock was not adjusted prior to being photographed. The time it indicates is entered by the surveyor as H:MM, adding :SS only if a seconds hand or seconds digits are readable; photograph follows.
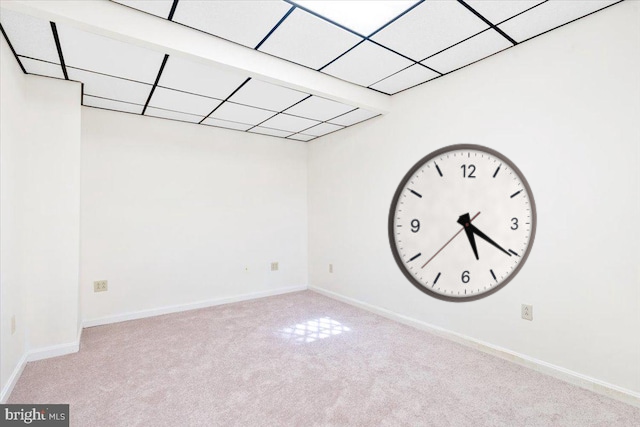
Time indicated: 5:20:38
